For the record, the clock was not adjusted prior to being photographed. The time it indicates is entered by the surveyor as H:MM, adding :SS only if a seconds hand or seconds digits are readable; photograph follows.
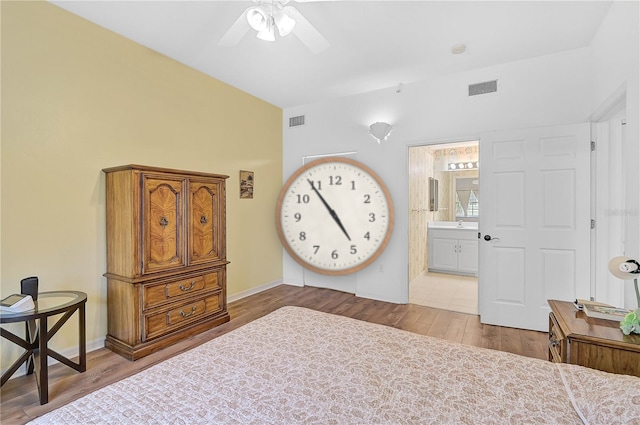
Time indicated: 4:54
